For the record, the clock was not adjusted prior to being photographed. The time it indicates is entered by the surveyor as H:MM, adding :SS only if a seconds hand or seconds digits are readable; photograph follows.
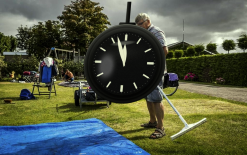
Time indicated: 11:57
